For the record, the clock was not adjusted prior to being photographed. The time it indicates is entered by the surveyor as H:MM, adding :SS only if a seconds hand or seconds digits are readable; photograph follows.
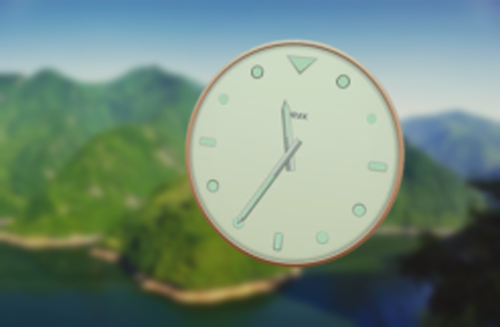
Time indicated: 11:35
